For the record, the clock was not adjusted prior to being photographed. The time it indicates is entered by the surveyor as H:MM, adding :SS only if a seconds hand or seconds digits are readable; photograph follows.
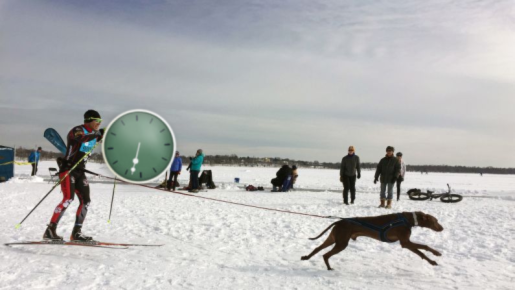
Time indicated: 6:33
